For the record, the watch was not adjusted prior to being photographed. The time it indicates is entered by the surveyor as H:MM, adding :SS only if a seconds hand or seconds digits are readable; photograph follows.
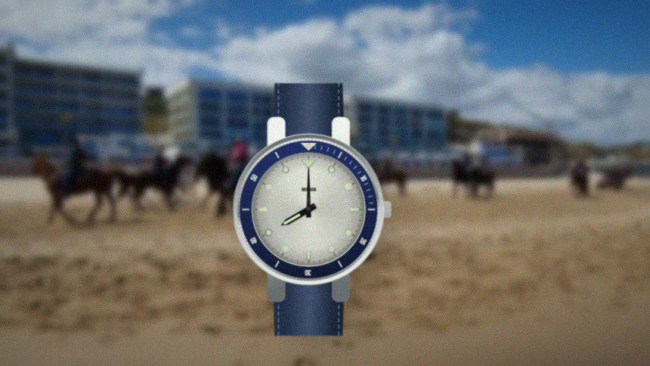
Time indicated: 8:00
